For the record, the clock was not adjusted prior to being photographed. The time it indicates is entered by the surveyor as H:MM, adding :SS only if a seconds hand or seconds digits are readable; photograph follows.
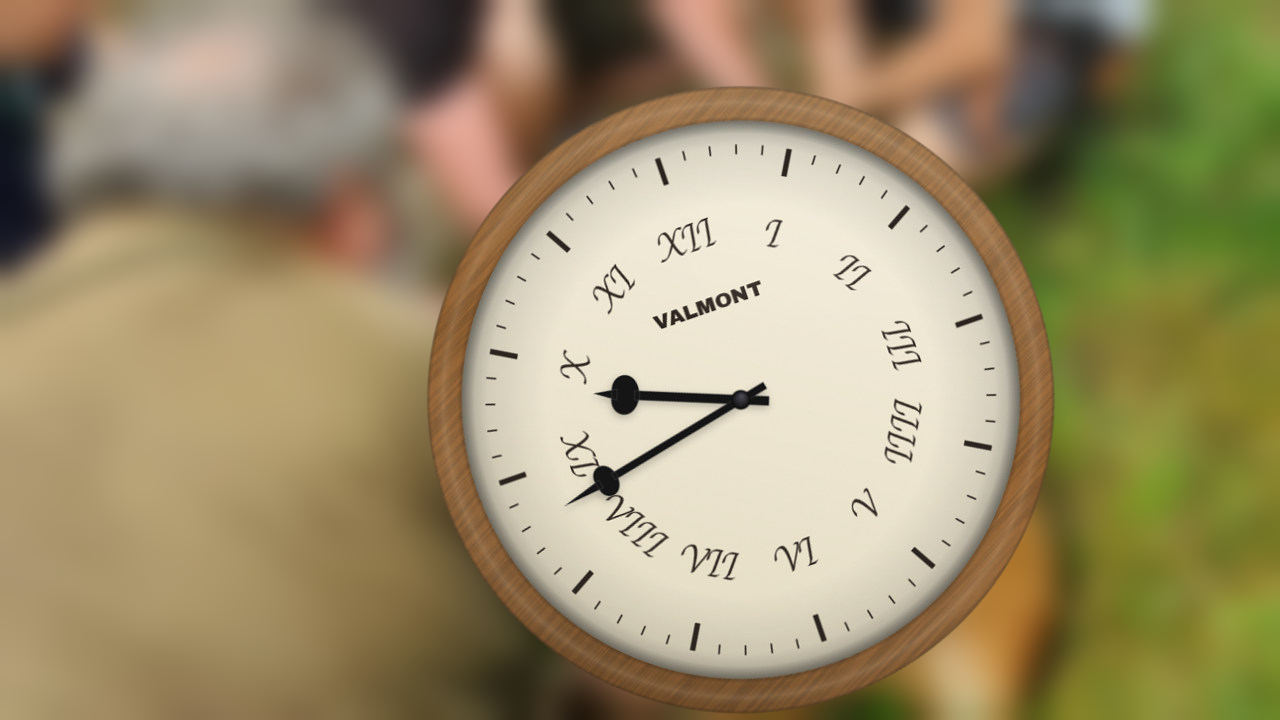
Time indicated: 9:43
